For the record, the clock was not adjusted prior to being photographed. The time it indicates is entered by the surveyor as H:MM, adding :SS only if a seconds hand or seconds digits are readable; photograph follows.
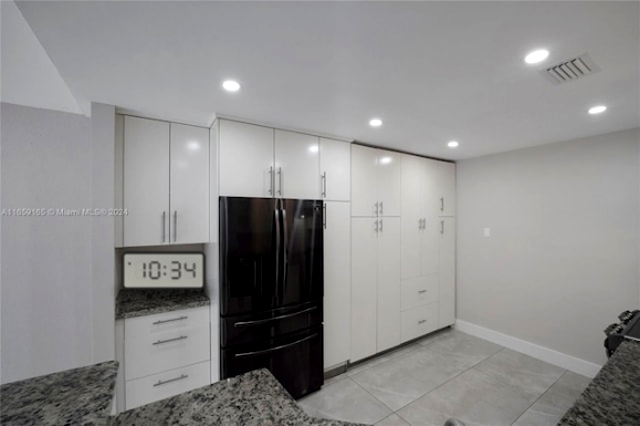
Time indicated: 10:34
